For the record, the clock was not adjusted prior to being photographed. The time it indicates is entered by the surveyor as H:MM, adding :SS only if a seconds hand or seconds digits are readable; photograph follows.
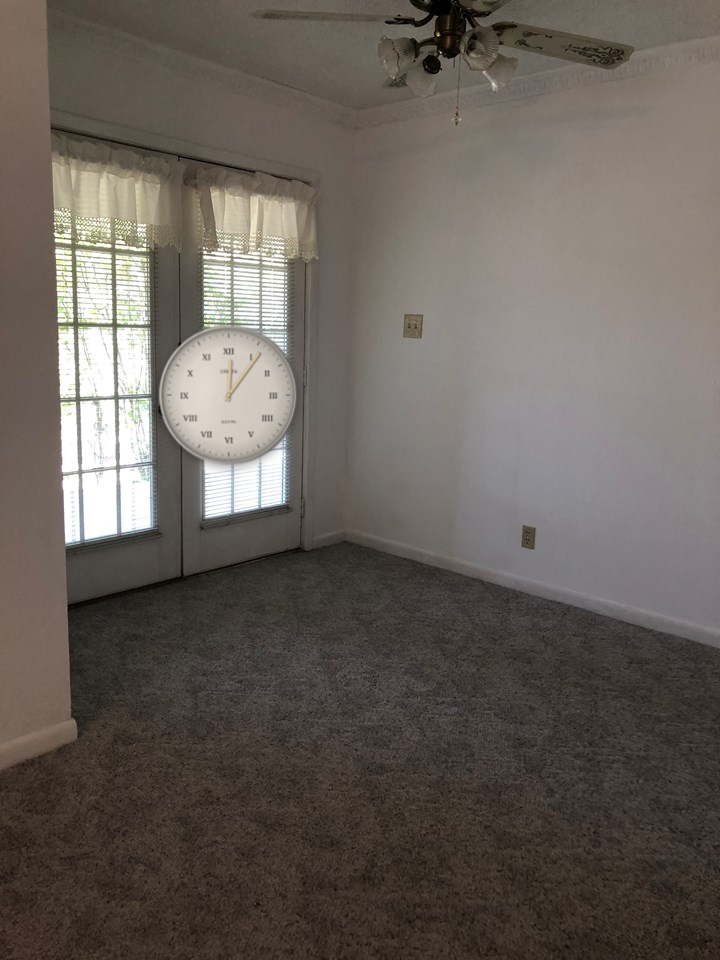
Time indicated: 12:06
